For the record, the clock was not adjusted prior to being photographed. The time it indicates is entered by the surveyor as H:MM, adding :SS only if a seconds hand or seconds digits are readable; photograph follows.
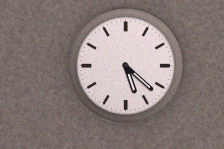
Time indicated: 5:22
